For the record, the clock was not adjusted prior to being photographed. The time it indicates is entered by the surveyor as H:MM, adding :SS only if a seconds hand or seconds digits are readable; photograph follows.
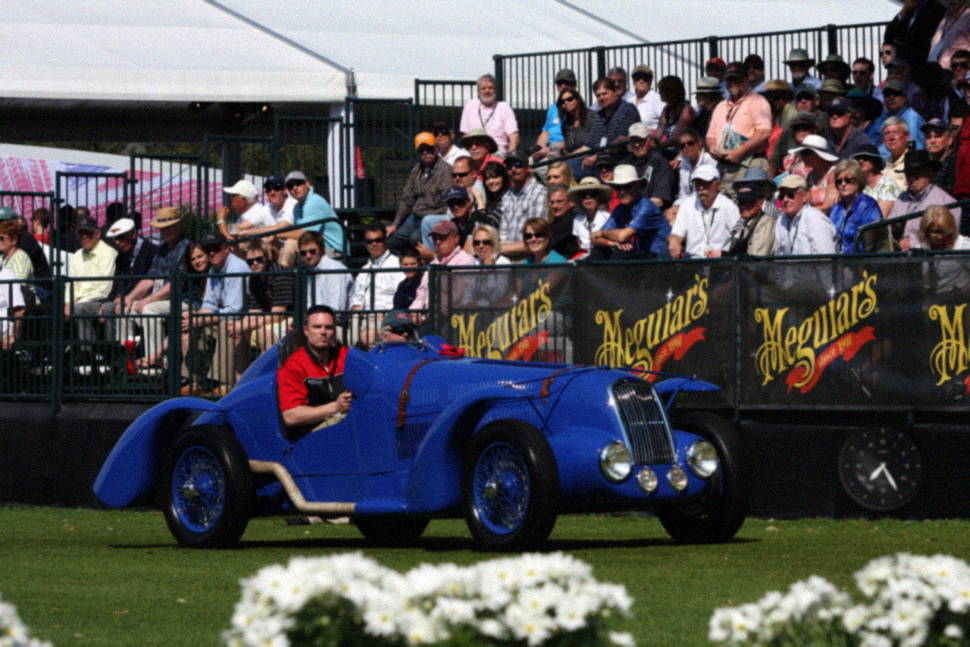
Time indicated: 7:25
